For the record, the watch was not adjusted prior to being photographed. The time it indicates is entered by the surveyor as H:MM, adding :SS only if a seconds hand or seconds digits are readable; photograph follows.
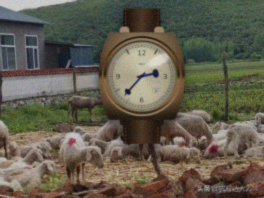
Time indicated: 2:37
